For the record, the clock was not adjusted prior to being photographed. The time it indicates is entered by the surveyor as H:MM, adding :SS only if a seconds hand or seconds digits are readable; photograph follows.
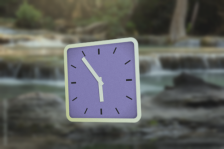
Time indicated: 5:54
